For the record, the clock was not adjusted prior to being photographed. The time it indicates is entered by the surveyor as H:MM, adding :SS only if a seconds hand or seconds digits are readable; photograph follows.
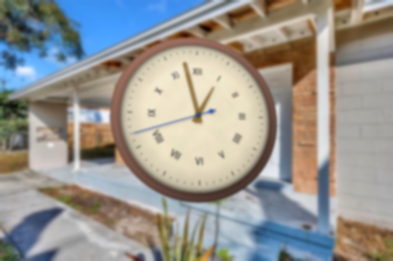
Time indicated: 12:57:42
